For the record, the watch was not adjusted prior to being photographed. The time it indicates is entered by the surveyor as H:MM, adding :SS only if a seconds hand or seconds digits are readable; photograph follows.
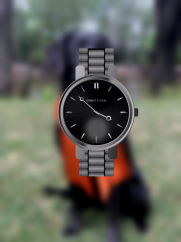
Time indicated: 3:52
